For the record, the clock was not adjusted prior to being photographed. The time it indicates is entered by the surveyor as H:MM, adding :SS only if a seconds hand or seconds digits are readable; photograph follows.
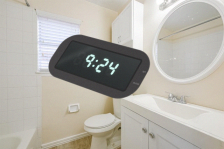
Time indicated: 9:24
